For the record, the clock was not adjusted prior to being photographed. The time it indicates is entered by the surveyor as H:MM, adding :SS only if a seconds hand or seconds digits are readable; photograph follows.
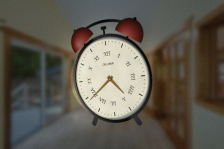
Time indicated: 4:39
